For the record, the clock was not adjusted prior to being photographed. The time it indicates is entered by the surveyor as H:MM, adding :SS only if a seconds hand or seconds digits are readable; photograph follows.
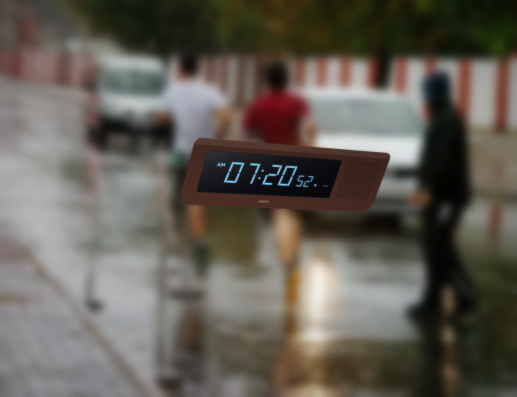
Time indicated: 7:20:52
